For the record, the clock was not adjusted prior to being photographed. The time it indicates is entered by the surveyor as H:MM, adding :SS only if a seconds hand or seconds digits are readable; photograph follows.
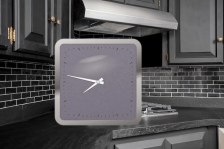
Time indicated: 7:47
